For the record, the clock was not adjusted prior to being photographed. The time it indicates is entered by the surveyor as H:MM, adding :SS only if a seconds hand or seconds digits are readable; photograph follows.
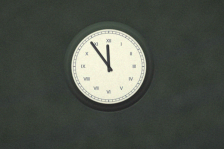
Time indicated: 11:54
